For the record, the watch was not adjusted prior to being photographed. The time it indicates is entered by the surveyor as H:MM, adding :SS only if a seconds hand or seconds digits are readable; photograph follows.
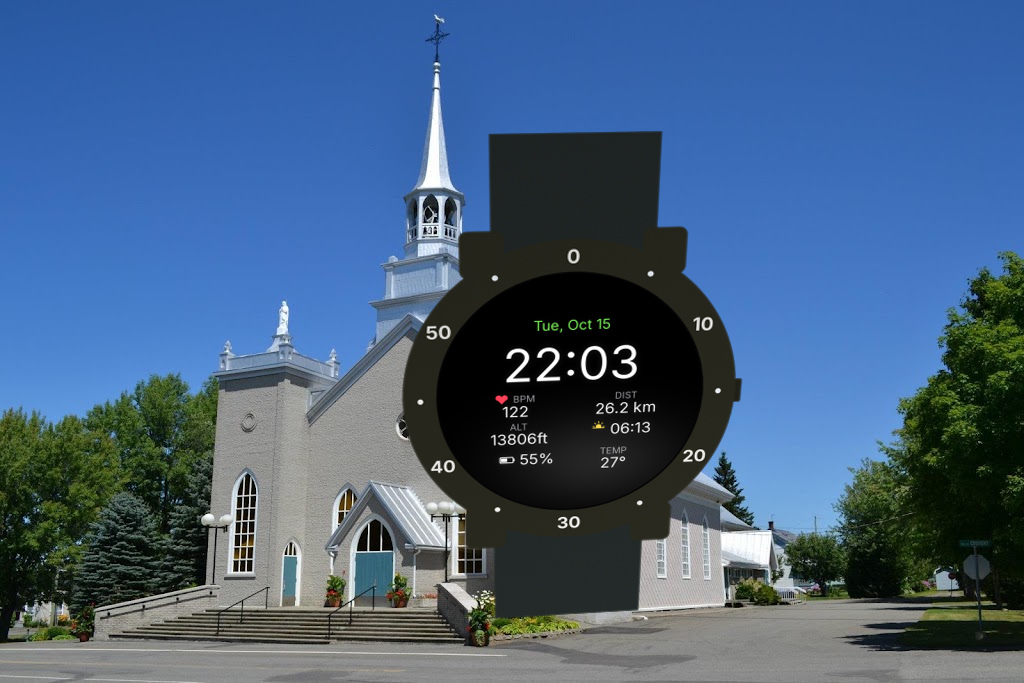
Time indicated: 22:03
